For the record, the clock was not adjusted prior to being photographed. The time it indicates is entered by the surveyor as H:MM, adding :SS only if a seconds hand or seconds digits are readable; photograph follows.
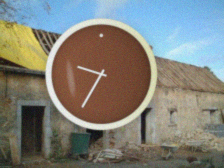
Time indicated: 9:35
